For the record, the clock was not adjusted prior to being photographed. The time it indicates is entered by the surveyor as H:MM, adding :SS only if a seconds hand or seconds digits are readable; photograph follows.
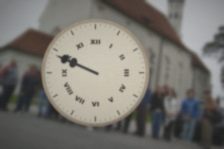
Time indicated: 9:49
